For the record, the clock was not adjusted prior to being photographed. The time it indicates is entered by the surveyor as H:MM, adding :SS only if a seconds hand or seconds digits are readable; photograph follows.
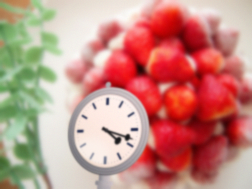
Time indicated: 4:18
